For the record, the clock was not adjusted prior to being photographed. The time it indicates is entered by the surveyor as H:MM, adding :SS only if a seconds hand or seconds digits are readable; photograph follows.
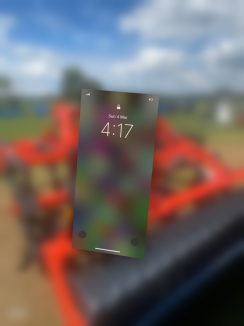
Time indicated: 4:17
